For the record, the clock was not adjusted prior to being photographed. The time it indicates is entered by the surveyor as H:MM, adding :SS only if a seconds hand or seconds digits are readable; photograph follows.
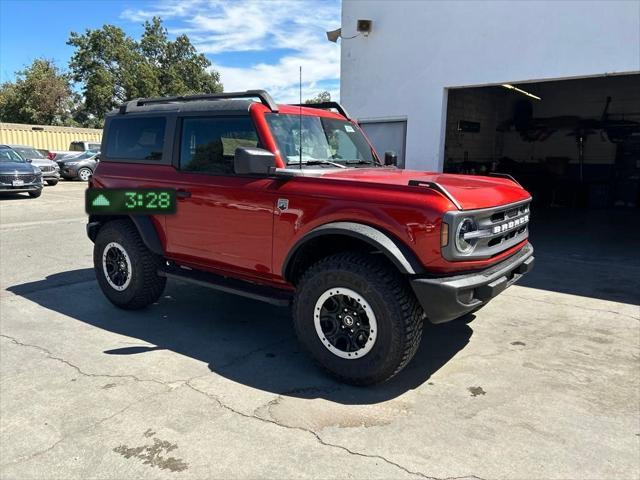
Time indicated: 3:28
